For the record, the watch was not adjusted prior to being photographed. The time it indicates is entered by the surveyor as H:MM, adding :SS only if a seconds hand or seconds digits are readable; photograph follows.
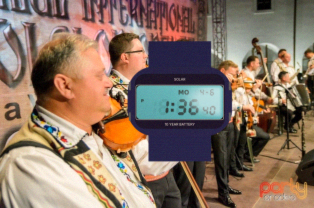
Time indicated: 1:36:40
